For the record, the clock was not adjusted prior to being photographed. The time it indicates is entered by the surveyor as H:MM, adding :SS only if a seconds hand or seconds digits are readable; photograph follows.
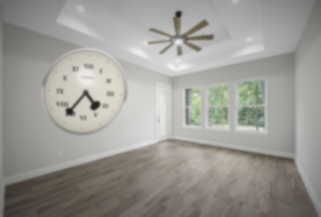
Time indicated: 4:36
